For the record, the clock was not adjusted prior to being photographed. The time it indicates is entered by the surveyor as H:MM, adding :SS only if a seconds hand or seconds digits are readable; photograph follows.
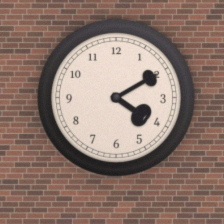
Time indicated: 4:10
